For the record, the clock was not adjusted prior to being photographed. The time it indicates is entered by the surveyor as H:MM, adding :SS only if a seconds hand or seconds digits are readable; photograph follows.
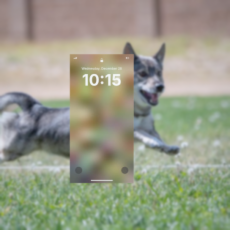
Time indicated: 10:15
